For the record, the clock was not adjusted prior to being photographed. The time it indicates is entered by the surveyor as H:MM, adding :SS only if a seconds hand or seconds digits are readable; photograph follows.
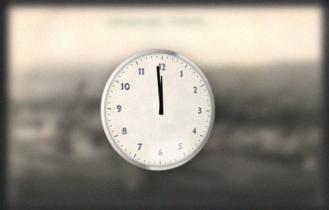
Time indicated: 11:59
